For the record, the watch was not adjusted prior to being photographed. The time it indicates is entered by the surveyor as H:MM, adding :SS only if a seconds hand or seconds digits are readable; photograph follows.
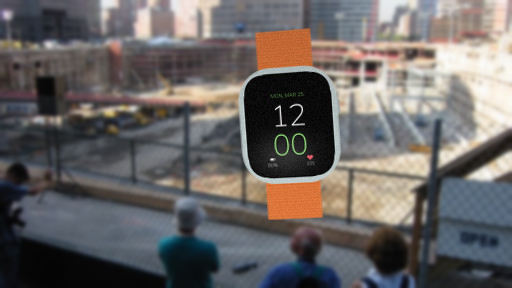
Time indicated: 12:00
